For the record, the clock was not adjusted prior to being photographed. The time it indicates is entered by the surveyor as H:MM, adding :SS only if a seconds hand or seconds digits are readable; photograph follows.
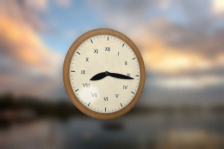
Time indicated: 8:16
